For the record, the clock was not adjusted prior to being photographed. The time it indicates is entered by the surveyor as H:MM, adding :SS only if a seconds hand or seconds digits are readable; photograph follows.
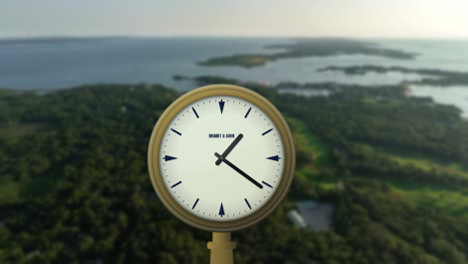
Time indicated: 1:21
